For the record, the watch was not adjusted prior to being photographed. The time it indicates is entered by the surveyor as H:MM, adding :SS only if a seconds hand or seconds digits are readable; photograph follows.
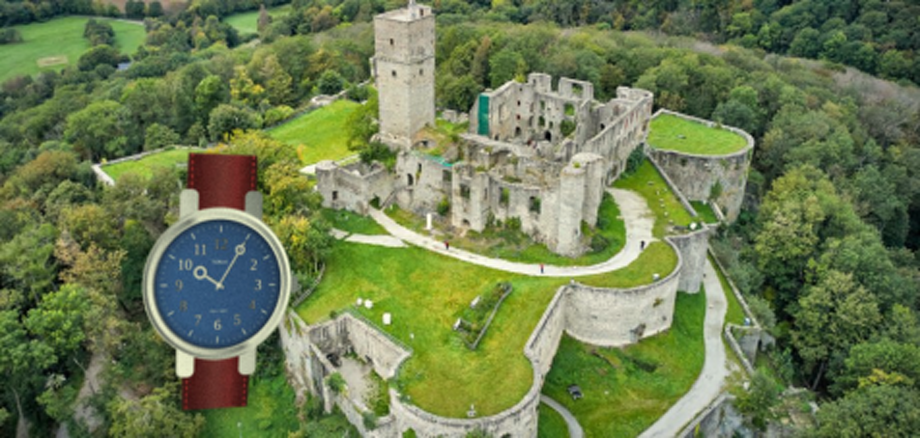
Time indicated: 10:05
